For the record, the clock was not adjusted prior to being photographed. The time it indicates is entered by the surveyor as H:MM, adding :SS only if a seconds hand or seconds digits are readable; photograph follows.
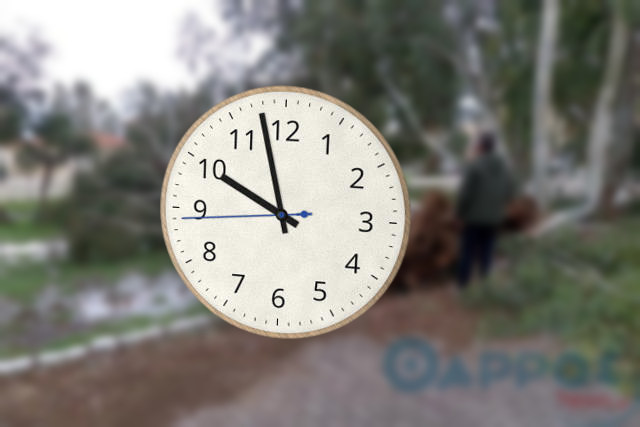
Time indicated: 9:57:44
